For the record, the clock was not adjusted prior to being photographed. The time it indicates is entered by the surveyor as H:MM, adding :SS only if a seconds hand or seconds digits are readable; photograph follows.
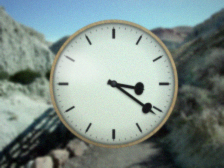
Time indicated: 3:21
